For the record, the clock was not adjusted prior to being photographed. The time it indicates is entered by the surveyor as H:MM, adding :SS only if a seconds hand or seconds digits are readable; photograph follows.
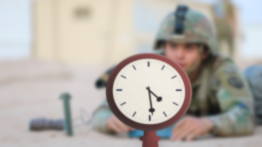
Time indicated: 4:29
